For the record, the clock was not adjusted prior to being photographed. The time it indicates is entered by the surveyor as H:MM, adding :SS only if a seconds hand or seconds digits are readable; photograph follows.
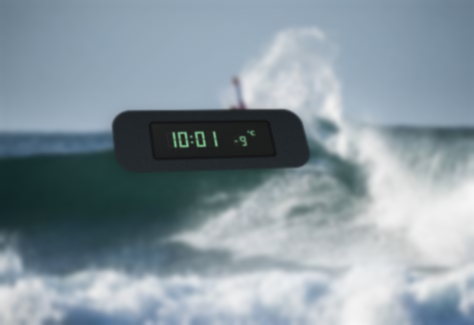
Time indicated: 10:01
